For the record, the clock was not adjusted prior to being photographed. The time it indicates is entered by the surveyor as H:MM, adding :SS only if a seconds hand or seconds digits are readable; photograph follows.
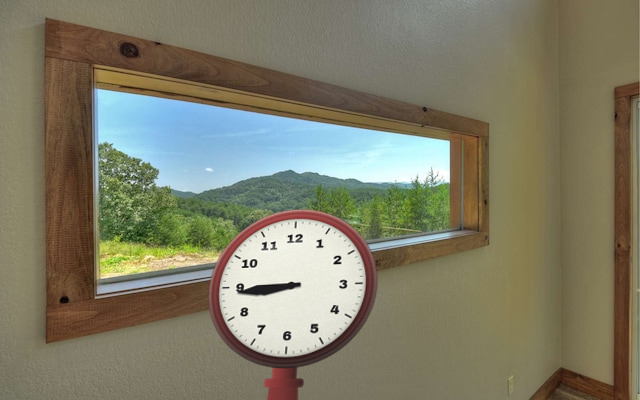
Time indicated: 8:44
